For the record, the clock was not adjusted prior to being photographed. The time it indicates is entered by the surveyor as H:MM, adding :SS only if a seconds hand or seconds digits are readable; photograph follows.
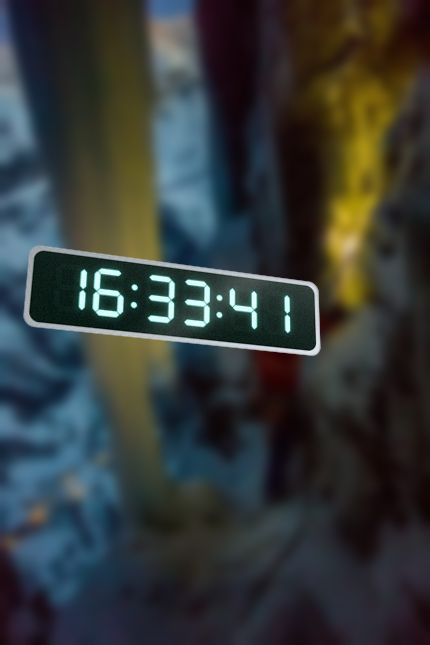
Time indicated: 16:33:41
